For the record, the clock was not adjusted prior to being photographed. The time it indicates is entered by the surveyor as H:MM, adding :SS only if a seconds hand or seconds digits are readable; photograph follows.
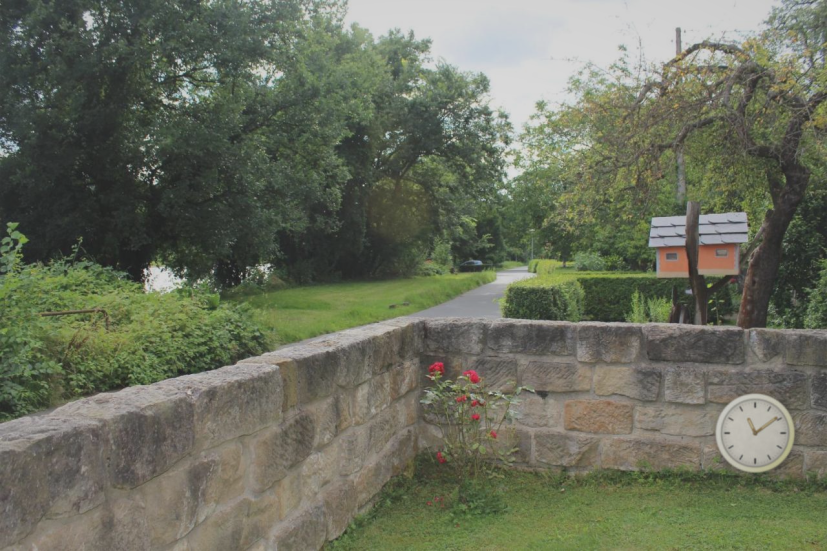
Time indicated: 11:09
